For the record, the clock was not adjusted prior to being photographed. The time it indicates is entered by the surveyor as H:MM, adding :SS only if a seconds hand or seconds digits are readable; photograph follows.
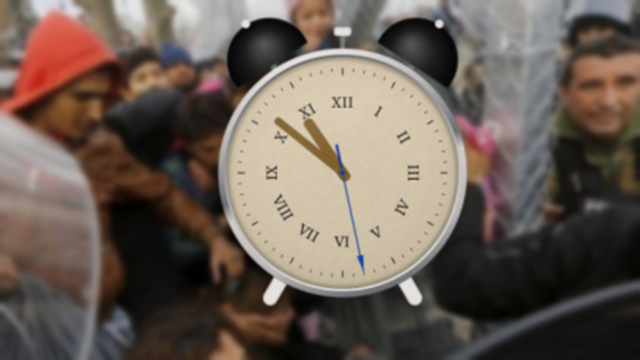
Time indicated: 10:51:28
